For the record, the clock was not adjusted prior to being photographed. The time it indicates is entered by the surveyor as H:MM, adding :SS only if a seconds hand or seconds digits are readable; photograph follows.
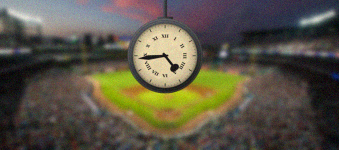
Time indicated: 4:44
